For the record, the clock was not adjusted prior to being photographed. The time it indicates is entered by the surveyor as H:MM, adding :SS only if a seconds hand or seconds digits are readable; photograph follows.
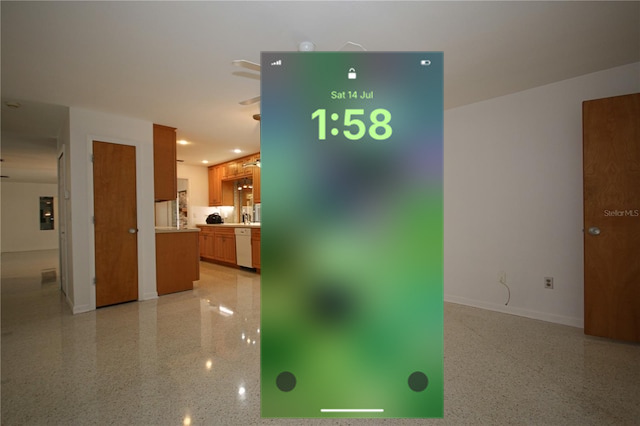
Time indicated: 1:58
